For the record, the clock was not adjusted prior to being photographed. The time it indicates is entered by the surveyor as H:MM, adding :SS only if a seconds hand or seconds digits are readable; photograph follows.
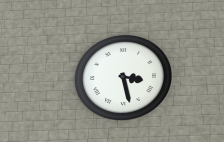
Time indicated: 3:28
